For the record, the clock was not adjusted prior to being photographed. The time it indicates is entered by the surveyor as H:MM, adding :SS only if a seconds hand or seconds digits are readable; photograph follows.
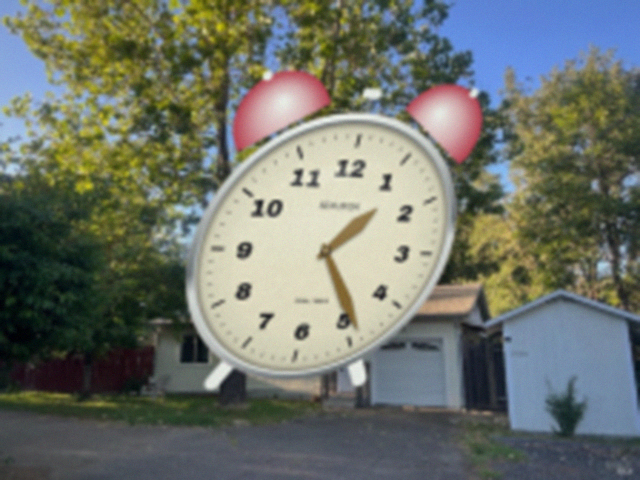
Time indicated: 1:24
